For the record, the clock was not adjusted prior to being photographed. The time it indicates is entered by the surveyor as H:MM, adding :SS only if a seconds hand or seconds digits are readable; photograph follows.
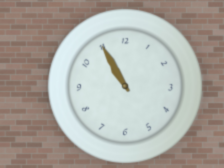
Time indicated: 10:55
